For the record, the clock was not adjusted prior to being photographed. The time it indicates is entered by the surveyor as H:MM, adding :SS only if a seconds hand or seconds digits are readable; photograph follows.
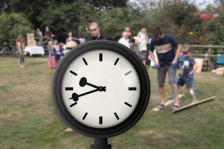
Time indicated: 9:42
